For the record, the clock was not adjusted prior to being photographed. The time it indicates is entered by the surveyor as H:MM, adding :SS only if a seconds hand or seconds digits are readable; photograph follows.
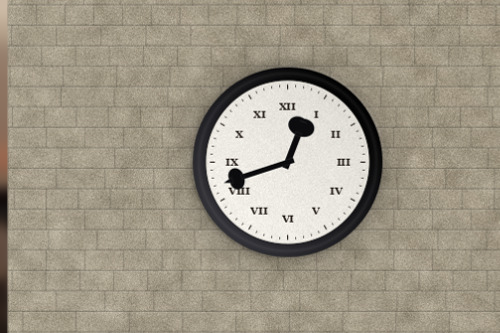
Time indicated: 12:42
